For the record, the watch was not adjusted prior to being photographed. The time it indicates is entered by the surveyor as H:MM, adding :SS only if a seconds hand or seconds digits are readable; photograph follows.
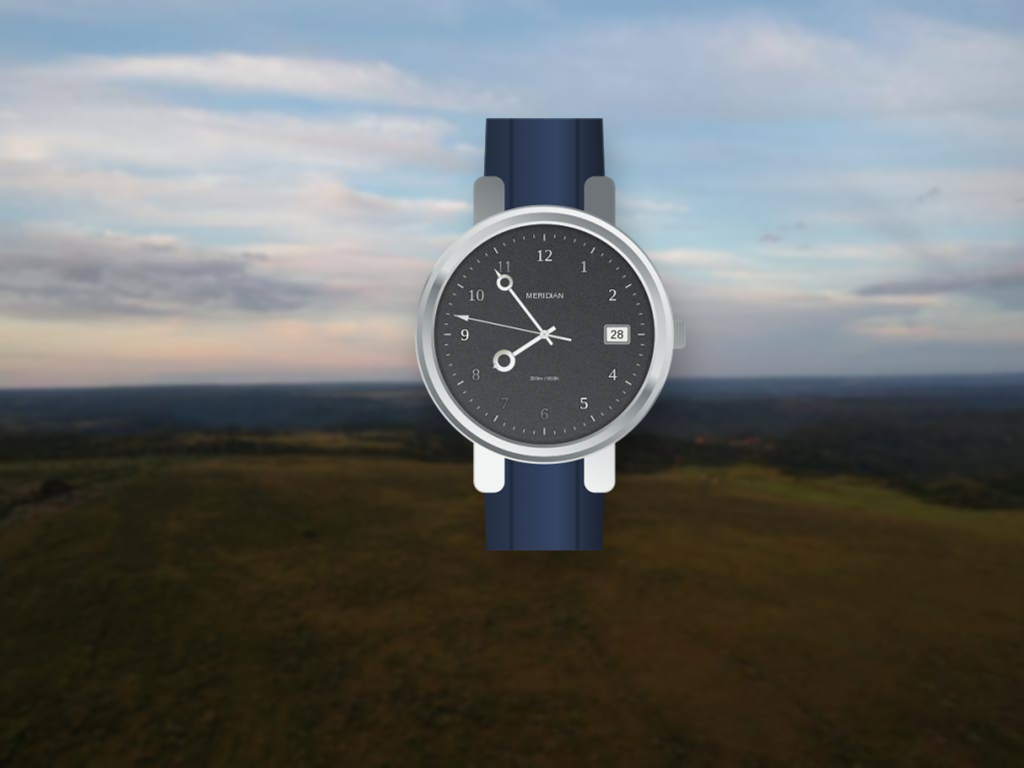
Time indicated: 7:53:47
